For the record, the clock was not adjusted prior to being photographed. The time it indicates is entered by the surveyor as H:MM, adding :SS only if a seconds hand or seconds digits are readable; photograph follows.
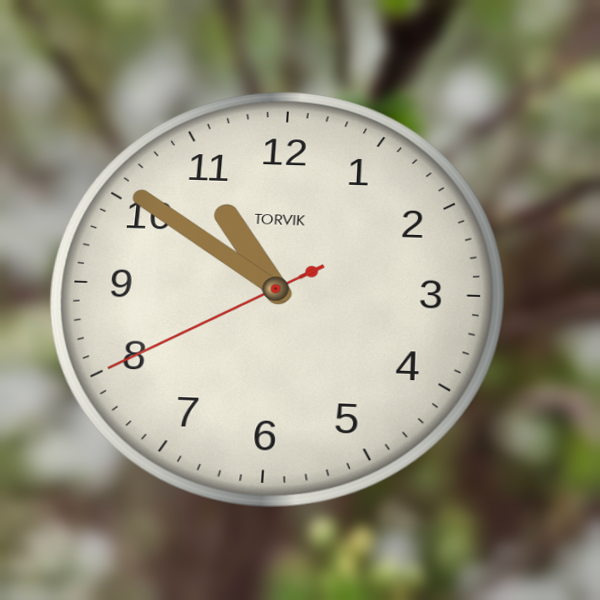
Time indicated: 10:50:40
